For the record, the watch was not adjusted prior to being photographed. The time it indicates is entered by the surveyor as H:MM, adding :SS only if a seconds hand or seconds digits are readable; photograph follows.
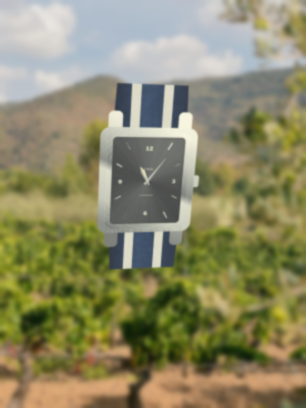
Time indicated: 11:06
